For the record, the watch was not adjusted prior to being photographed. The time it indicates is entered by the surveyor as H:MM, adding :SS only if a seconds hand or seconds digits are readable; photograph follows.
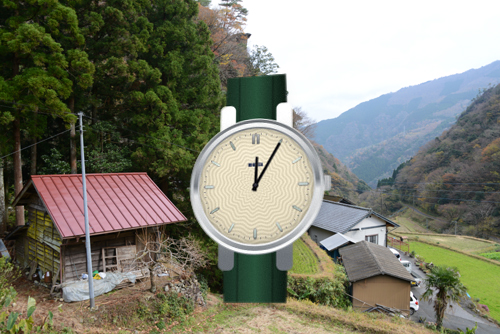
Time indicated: 12:05
